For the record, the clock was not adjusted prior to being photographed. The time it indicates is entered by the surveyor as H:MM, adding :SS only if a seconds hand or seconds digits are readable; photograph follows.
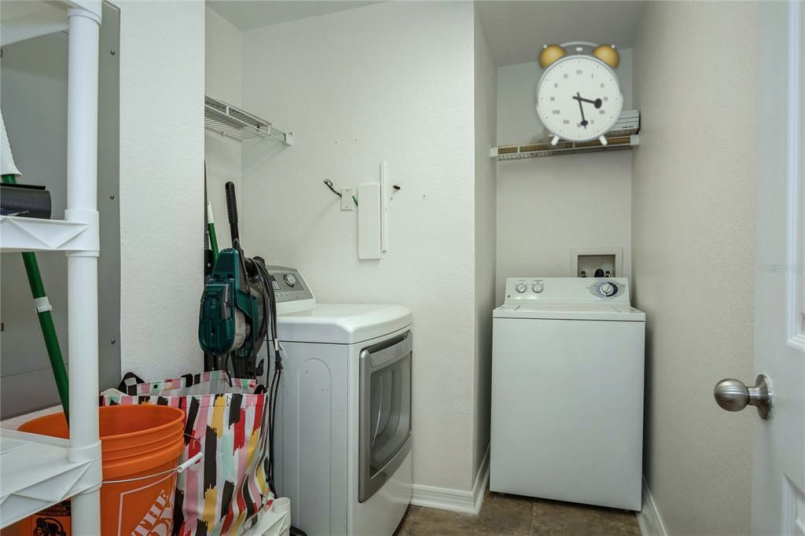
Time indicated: 3:28
